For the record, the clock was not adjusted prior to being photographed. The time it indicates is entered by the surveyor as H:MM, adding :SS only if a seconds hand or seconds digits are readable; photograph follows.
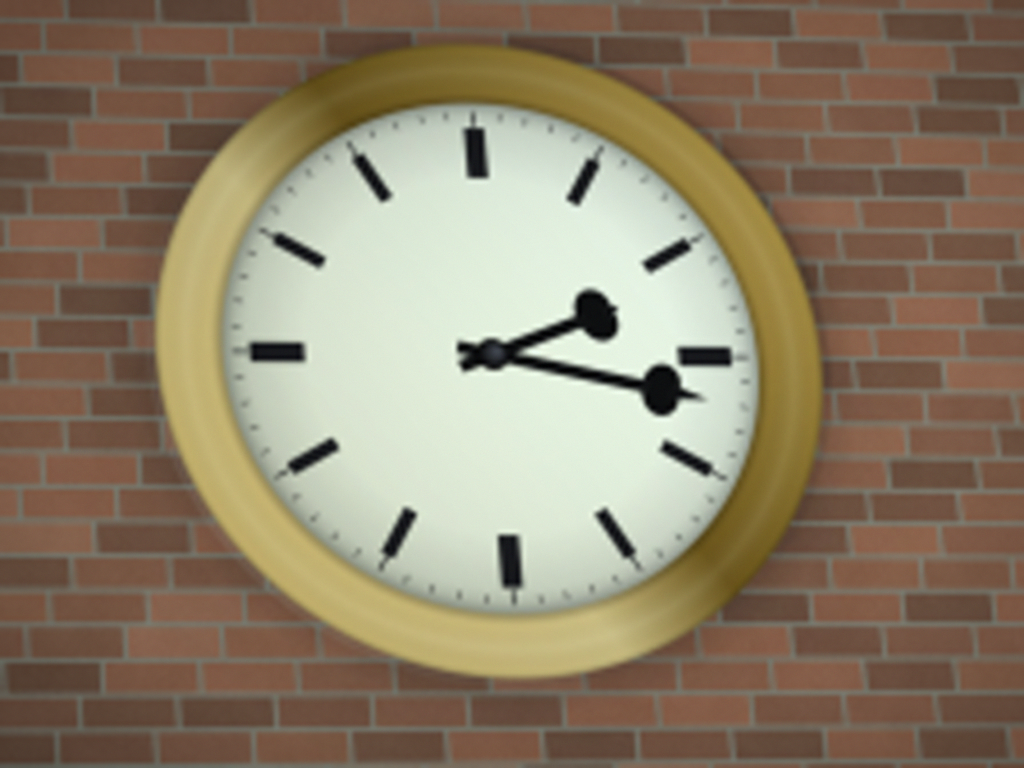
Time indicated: 2:17
